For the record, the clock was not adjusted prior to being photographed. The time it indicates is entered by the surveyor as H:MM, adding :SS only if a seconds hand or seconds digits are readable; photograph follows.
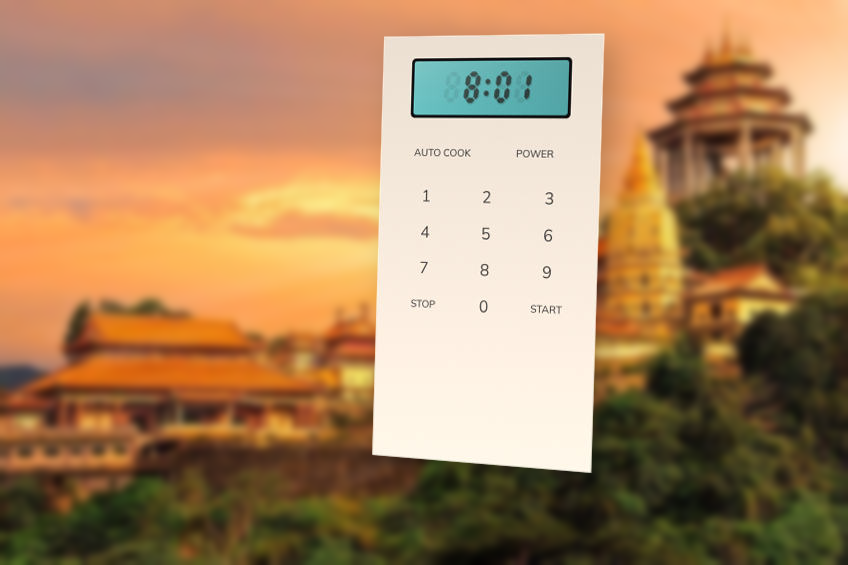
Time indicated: 8:01
